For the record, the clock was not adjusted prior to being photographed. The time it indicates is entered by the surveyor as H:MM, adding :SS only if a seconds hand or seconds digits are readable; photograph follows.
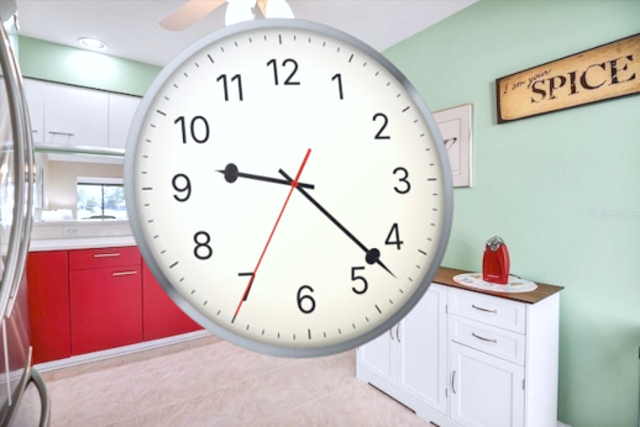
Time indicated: 9:22:35
